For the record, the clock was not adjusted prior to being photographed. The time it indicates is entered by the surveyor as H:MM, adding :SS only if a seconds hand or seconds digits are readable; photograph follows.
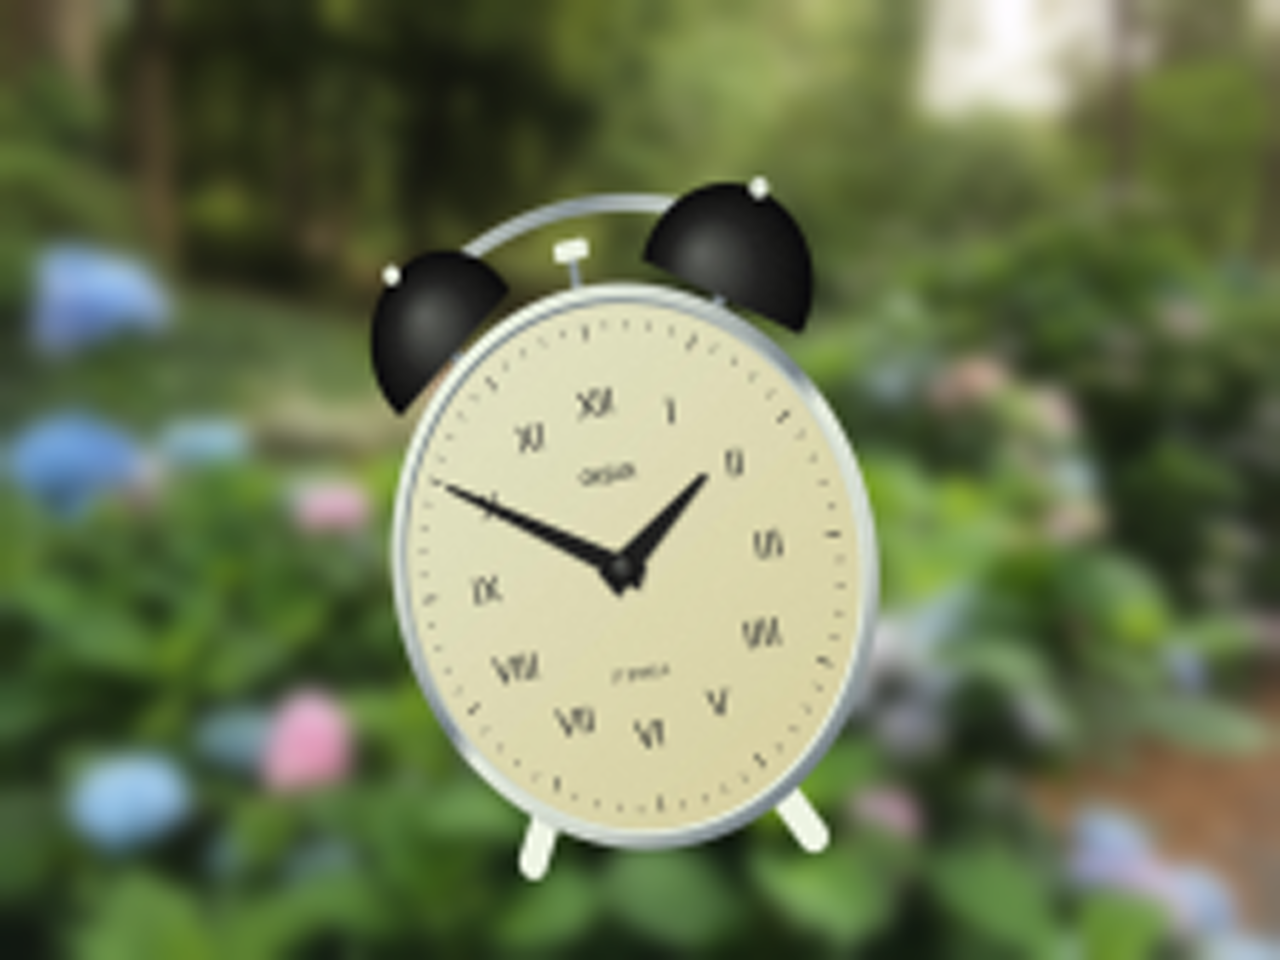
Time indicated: 1:50
